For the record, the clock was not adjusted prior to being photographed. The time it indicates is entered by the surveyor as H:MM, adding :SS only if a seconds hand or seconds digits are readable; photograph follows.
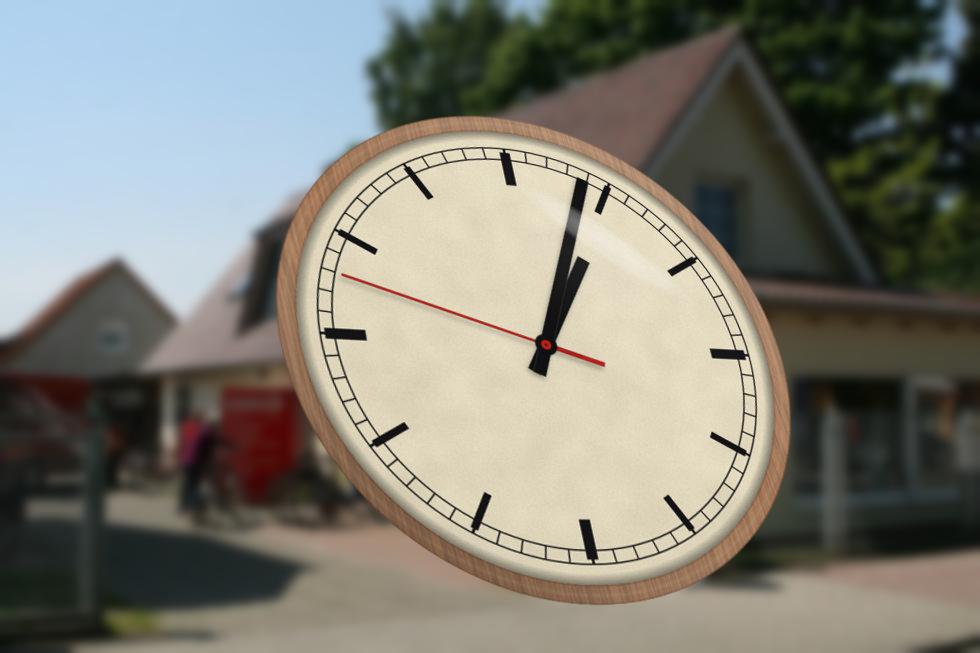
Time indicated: 1:03:48
